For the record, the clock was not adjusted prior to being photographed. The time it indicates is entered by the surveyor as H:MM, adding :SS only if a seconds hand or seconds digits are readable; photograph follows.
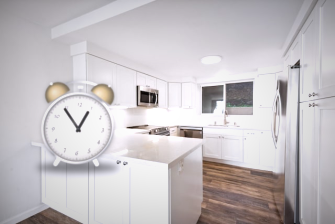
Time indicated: 12:54
